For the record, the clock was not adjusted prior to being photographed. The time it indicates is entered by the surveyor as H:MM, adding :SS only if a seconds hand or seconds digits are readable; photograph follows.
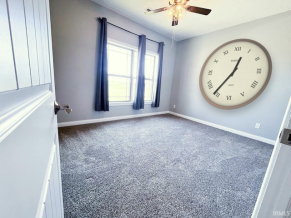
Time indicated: 12:36
